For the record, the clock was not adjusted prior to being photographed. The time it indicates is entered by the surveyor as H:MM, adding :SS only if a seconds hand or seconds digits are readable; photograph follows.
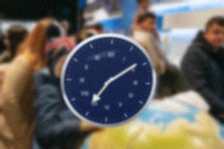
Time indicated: 7:09
